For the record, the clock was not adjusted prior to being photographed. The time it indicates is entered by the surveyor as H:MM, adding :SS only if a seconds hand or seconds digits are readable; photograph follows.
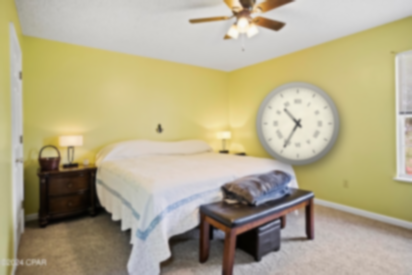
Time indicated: 10:35
